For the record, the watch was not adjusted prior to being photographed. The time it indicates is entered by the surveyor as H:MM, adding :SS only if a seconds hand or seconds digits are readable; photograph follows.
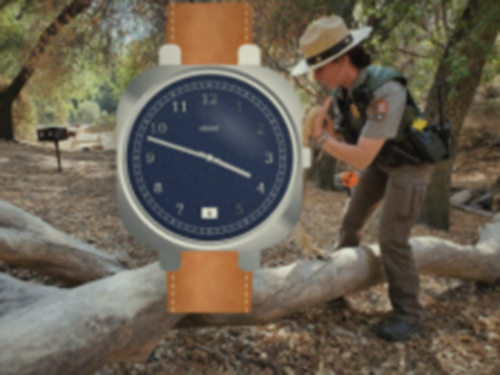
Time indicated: 3:48
